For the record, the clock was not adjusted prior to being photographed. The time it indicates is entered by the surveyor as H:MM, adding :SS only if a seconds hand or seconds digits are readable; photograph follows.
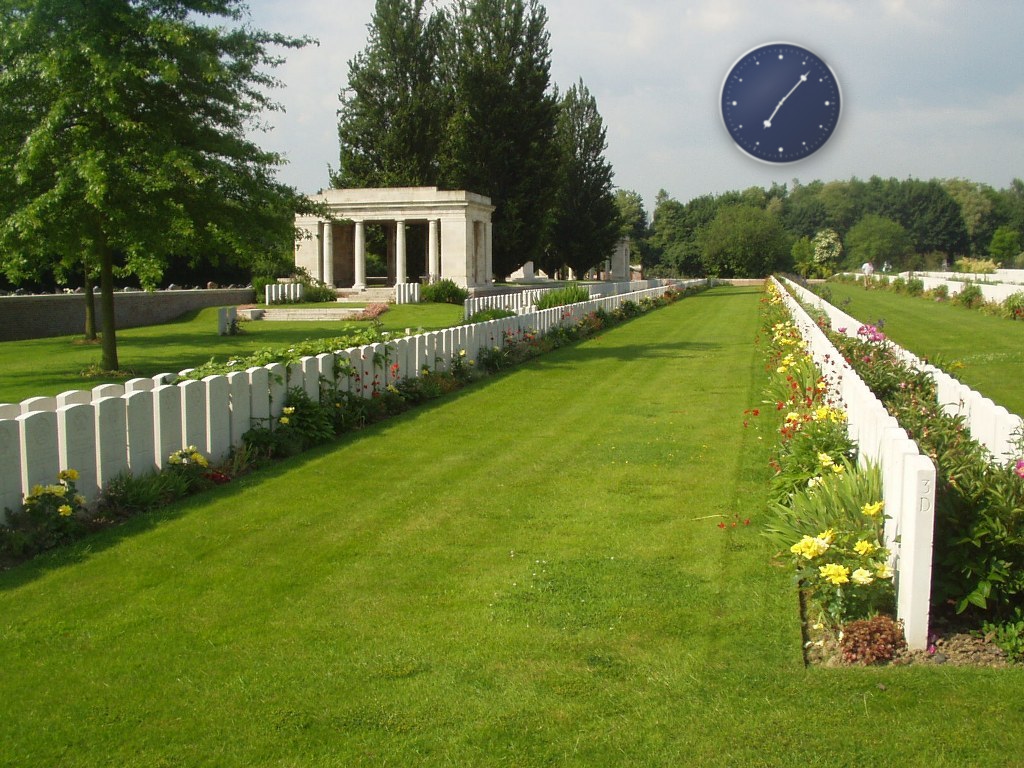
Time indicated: 7:07
